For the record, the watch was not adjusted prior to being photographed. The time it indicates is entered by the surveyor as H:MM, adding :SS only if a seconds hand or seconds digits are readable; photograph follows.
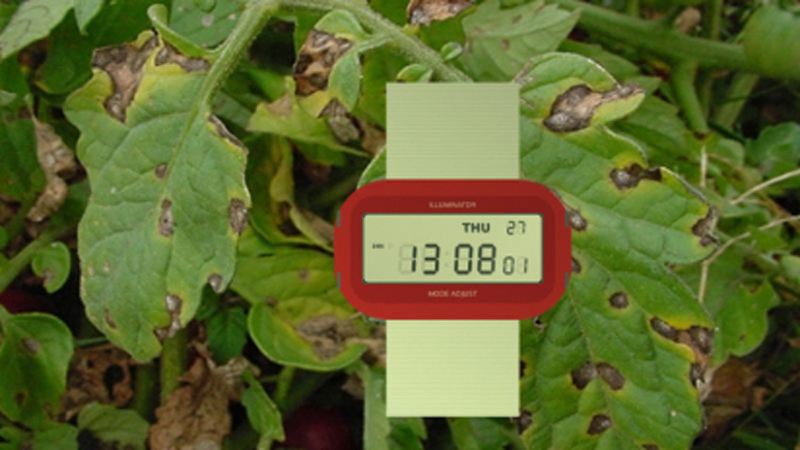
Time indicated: 13:08:01
